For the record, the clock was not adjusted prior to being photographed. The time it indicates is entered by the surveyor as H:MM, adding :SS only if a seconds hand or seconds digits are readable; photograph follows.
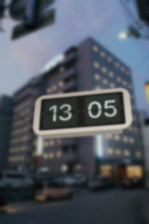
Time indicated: 13:05
